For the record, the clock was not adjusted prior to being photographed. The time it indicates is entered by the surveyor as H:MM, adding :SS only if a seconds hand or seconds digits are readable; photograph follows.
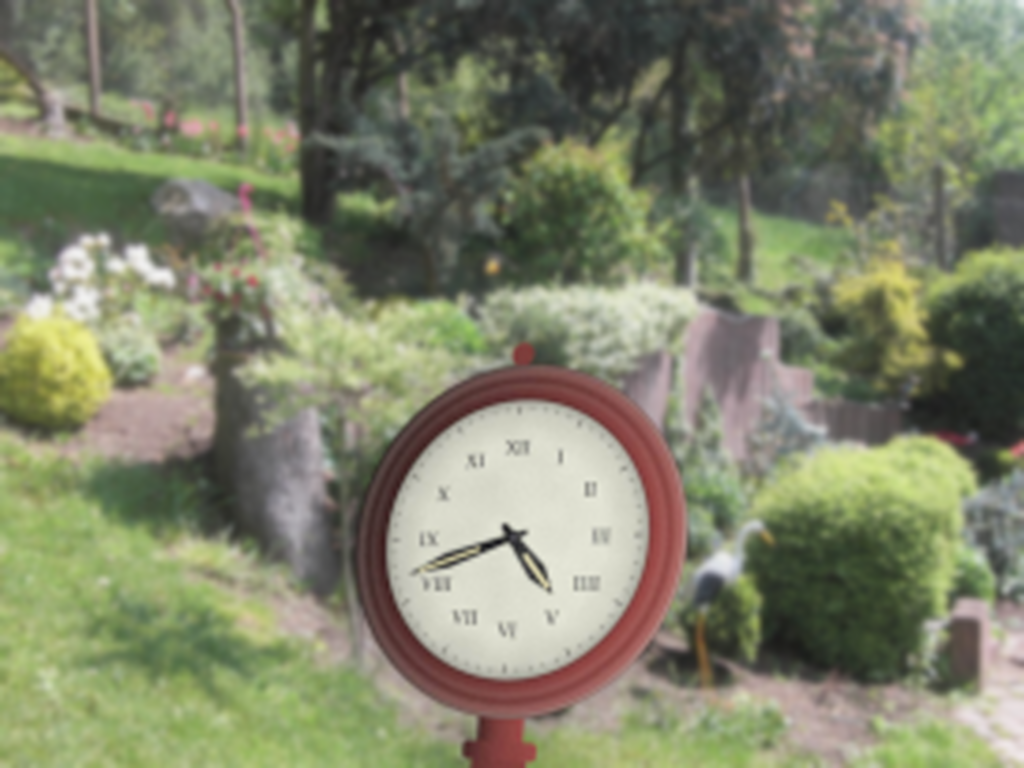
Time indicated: 4:42
